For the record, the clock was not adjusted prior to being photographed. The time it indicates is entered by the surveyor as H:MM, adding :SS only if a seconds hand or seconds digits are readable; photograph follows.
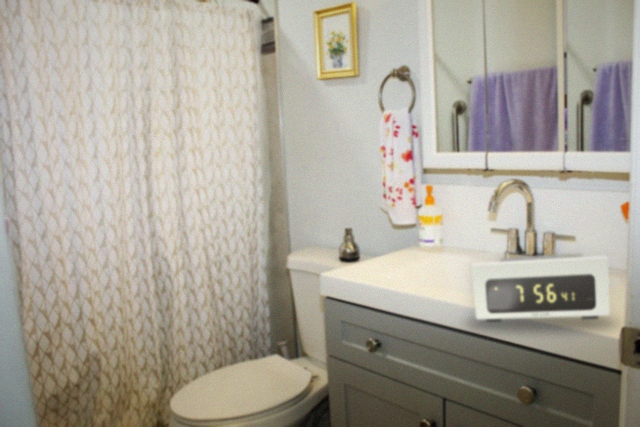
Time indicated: 7:56
